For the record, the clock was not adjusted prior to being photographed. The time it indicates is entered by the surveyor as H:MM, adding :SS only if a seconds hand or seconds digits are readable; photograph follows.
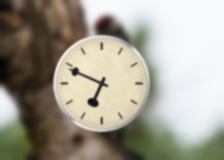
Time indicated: 6:49
